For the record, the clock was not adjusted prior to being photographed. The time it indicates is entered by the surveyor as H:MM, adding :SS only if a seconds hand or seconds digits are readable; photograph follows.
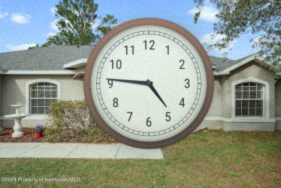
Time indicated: 4:46
